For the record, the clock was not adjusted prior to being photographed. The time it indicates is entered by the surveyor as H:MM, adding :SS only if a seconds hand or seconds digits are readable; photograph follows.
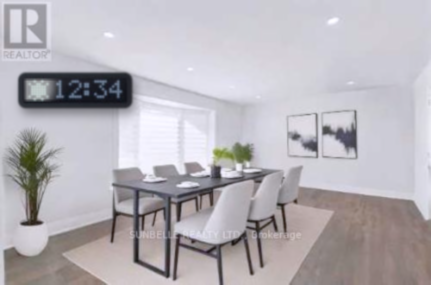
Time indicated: 12:34
